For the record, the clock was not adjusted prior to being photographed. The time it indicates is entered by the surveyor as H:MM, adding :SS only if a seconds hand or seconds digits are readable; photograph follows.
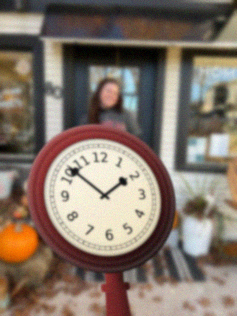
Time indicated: 1:52
